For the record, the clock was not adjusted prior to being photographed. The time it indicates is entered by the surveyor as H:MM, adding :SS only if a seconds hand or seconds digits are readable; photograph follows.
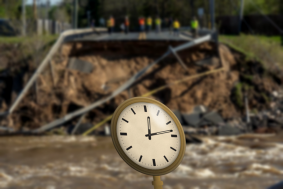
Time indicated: 12:13
